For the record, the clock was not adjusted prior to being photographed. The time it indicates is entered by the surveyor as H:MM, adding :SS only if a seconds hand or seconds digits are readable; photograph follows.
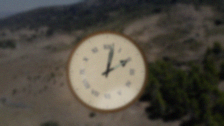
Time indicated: 2:02
